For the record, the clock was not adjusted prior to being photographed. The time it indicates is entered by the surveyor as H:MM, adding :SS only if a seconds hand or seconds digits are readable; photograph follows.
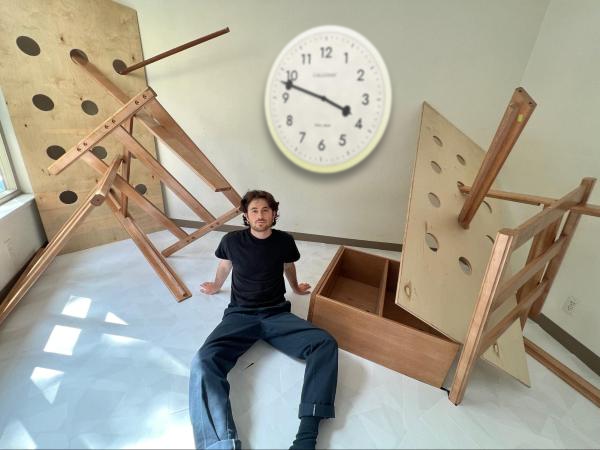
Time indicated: 3:48
